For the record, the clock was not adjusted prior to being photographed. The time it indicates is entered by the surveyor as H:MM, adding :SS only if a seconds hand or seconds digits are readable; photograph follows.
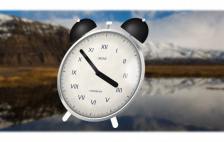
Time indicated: 3:52
